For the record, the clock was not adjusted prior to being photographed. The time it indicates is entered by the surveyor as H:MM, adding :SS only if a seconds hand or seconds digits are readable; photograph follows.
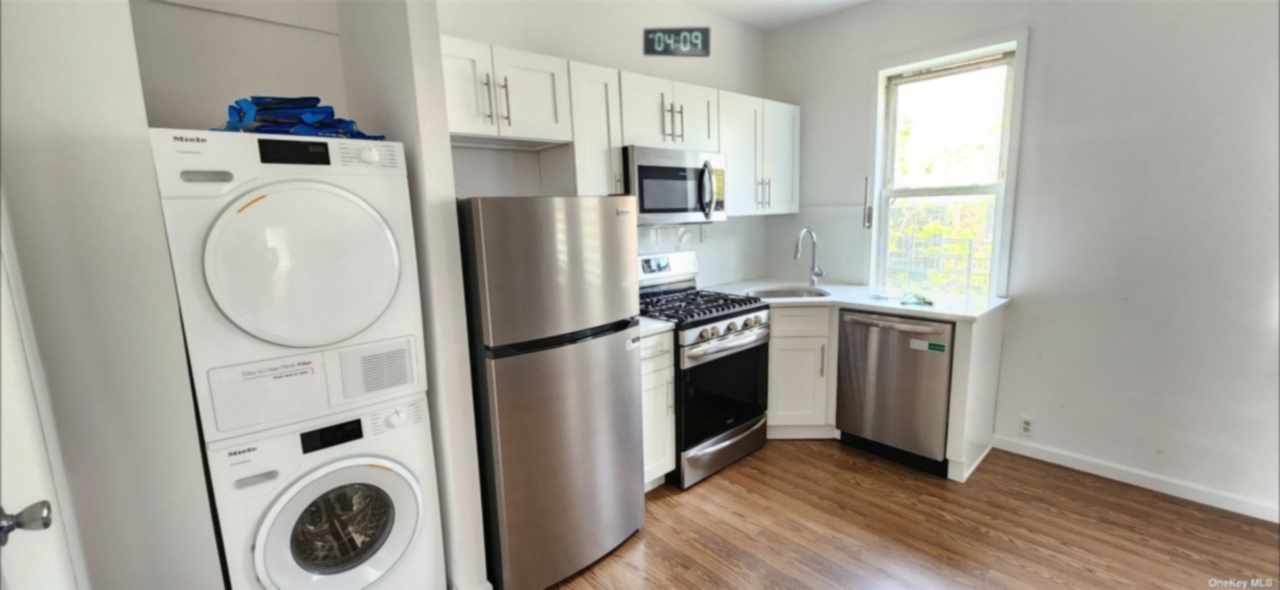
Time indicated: 4:09
